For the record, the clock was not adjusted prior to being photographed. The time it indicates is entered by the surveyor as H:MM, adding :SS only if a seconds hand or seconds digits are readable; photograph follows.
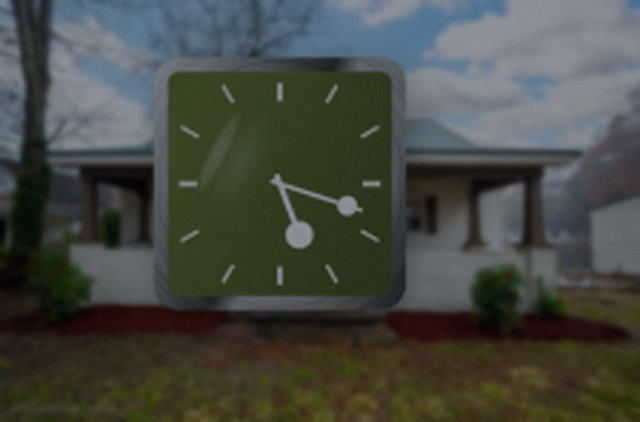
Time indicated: 5:18
